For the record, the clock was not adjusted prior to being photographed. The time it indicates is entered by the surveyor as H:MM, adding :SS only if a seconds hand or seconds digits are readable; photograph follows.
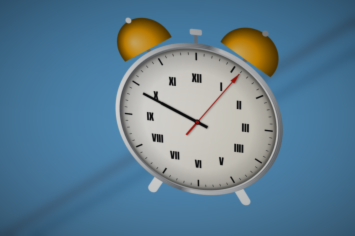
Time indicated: 9:49:06
